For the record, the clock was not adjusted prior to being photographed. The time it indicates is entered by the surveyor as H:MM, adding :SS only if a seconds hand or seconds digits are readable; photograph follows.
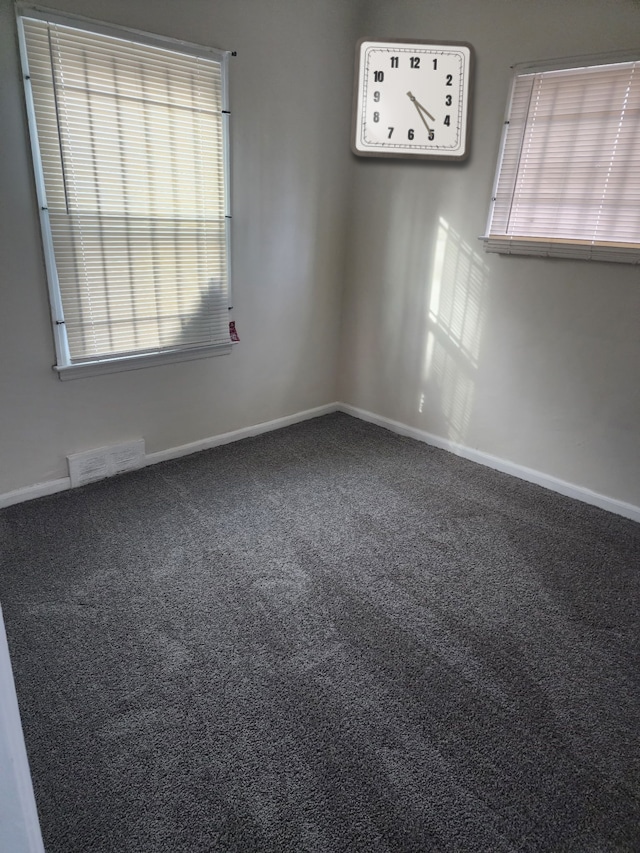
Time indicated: 4:25
